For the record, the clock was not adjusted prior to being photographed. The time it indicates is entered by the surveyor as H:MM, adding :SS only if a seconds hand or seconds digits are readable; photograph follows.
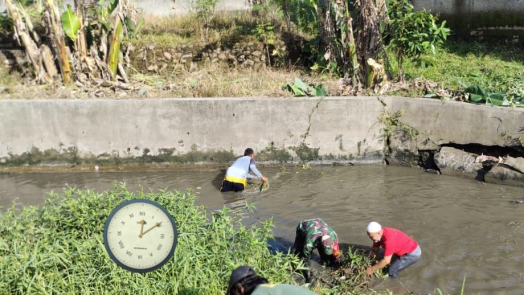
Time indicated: 12:09
